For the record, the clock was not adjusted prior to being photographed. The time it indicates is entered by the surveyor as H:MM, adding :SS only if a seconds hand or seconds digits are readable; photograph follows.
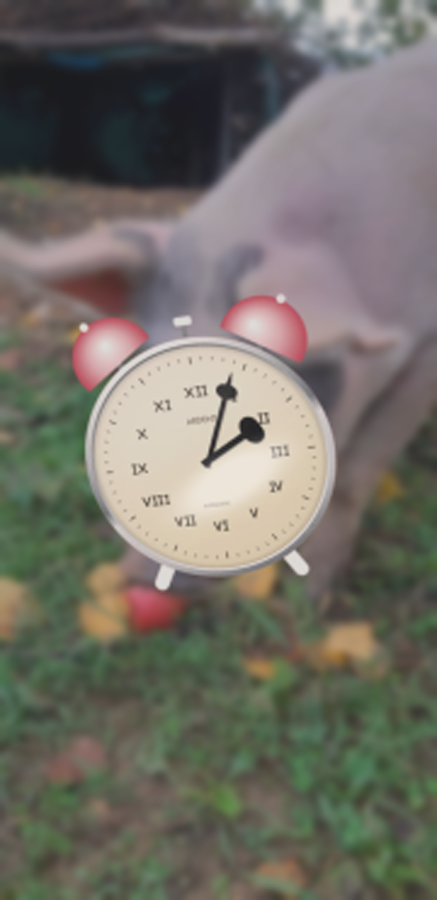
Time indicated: 2:04
